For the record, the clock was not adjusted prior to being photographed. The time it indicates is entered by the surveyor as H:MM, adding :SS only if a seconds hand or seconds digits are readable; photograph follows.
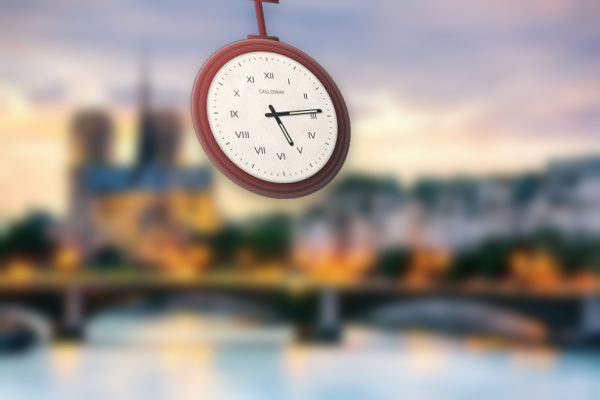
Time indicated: 5:14
